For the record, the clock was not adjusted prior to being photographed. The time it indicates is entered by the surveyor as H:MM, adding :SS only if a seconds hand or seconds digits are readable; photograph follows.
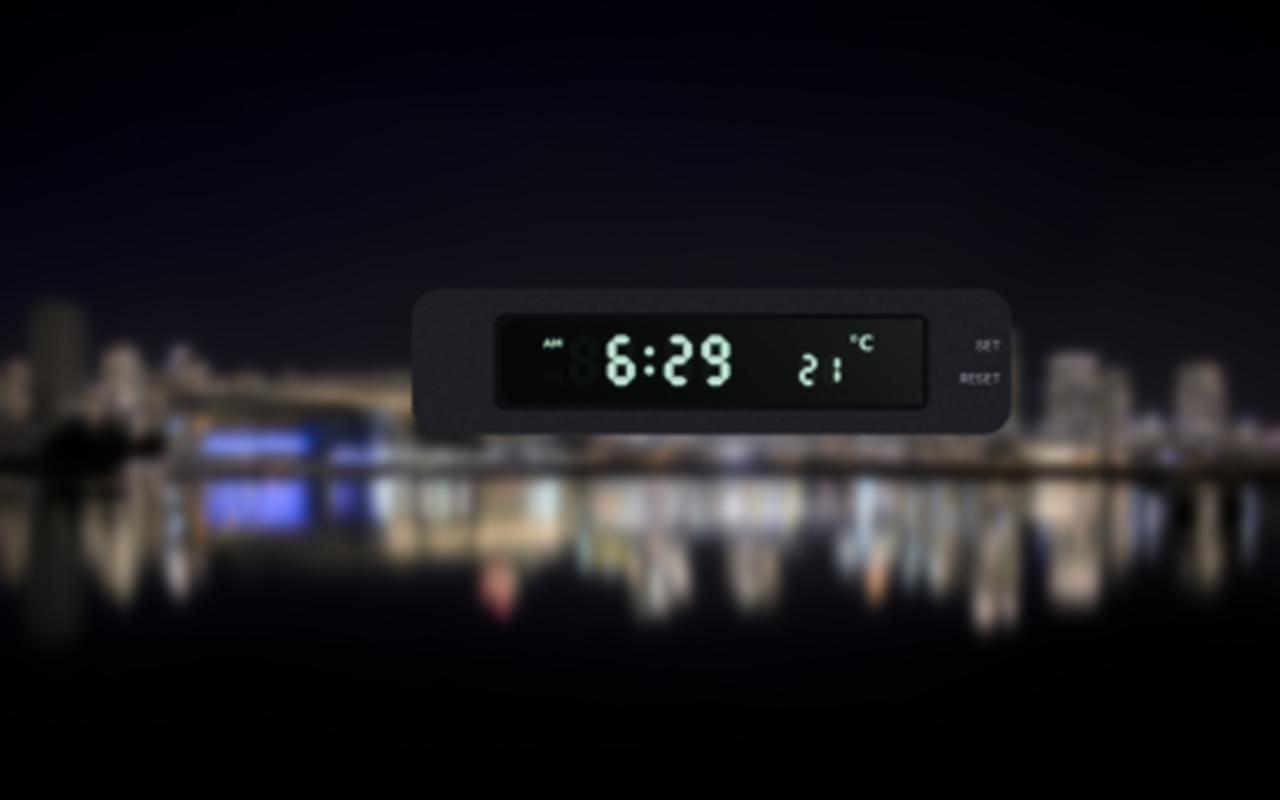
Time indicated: 6:29
